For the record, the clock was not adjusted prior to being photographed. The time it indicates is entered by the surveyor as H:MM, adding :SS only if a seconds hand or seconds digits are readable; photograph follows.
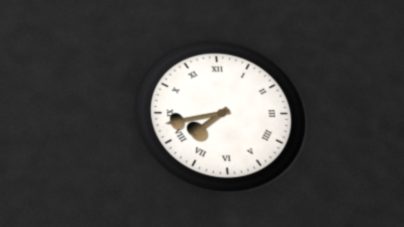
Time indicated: 7:43
